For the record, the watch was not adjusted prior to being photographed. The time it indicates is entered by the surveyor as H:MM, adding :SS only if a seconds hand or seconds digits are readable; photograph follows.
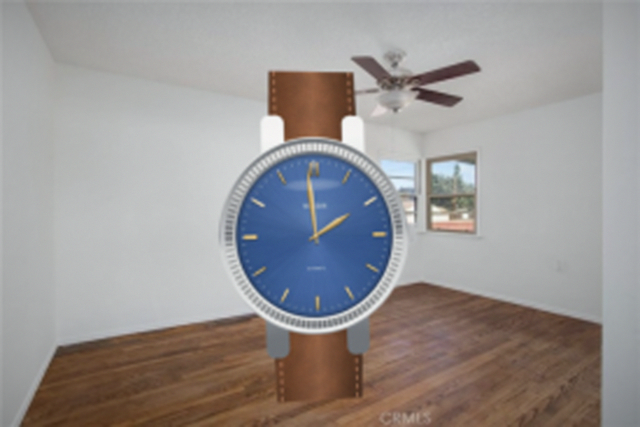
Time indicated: 1:59
